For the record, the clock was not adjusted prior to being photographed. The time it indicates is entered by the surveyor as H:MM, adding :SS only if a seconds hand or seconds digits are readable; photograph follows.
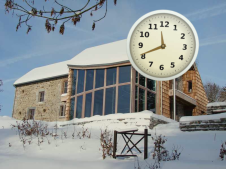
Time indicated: 11:41
